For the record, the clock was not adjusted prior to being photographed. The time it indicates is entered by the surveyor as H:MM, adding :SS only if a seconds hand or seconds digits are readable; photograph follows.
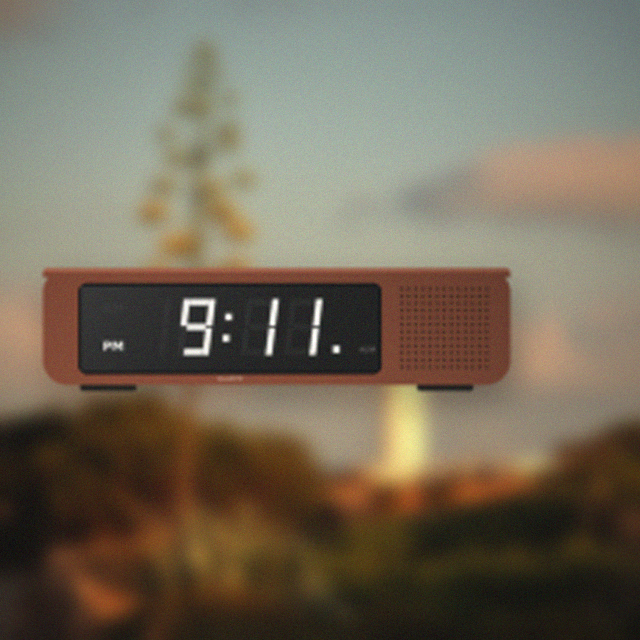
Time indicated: 9:11
